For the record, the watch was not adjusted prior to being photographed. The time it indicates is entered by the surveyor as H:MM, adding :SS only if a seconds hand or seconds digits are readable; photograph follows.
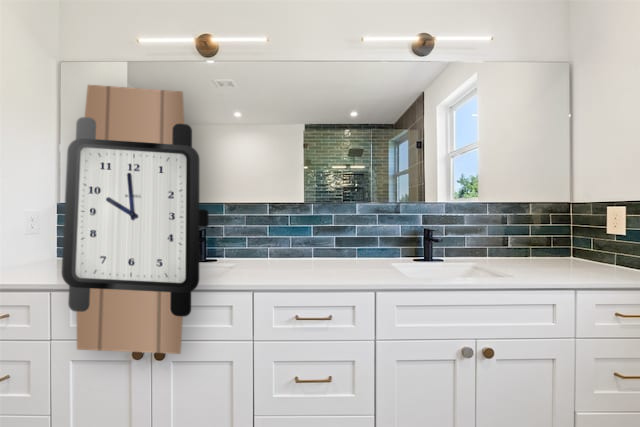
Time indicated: 9:59
